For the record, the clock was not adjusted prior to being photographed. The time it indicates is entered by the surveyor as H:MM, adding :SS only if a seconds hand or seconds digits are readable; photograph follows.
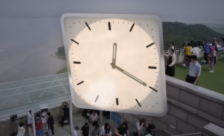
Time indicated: 12:20
